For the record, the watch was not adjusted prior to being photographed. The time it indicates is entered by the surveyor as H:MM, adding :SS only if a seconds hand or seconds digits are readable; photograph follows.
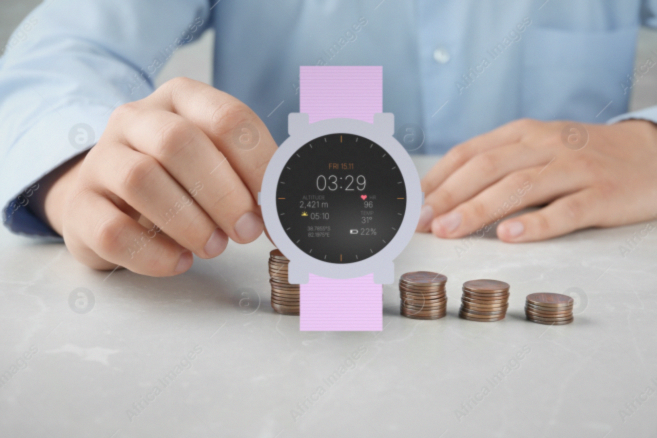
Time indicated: 3:29
